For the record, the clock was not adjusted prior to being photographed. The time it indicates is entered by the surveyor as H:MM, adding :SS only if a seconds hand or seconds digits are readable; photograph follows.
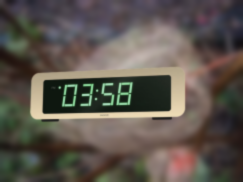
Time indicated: 3:58
